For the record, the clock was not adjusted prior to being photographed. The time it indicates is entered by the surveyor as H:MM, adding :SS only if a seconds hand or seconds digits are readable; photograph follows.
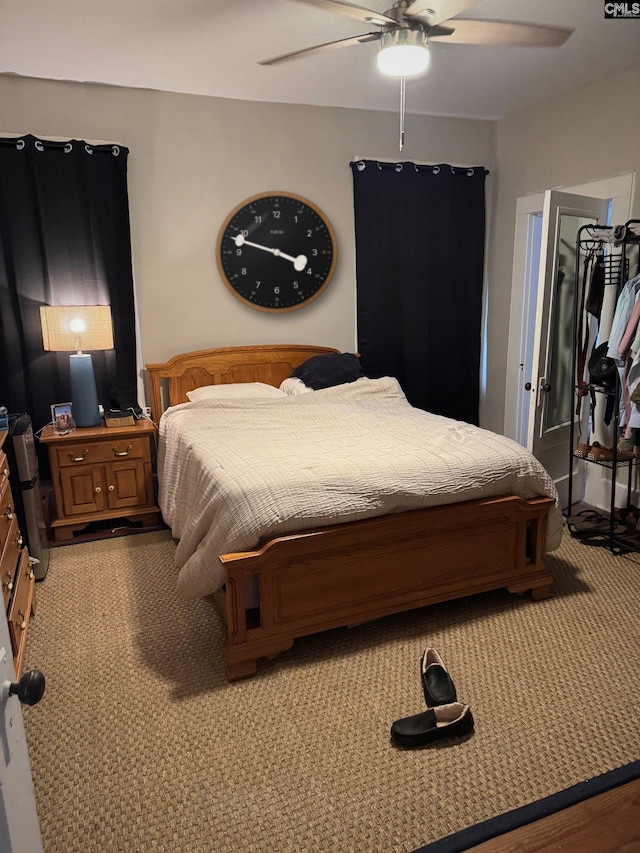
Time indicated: 3:48
